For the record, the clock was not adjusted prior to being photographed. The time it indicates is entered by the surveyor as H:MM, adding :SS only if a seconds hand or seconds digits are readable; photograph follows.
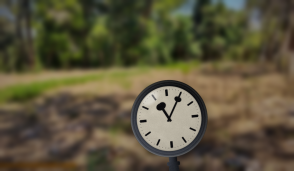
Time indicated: 11:05
